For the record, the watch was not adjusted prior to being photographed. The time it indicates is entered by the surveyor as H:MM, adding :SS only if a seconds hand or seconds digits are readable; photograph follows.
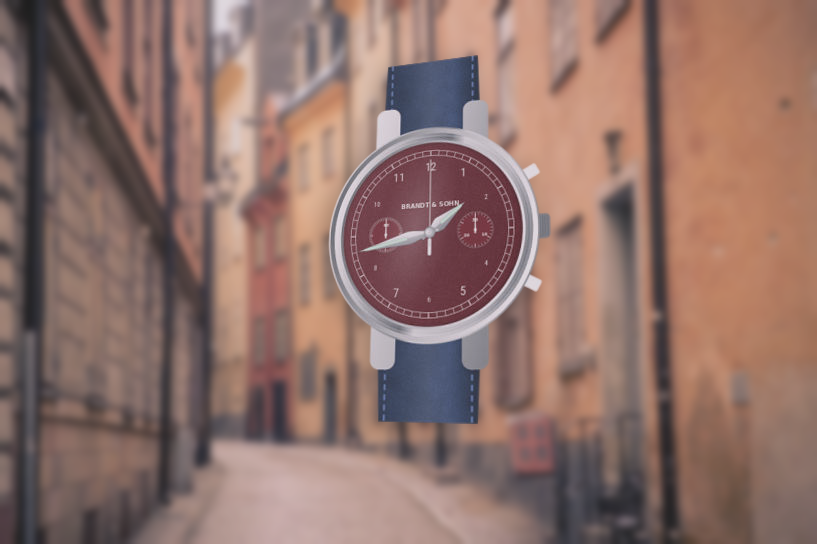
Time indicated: 1:43
